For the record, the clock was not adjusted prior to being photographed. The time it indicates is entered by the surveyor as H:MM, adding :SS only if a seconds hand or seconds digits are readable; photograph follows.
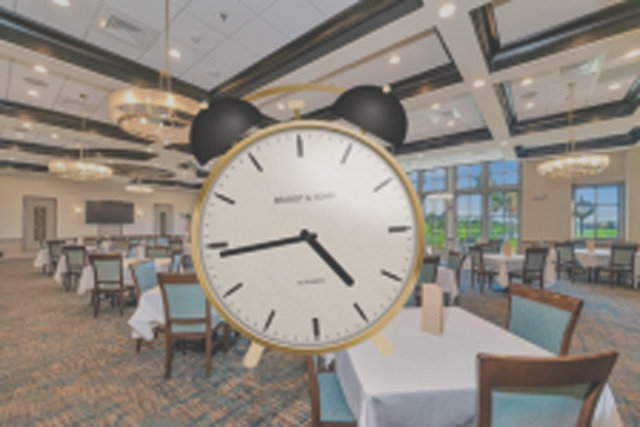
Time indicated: 4:44
